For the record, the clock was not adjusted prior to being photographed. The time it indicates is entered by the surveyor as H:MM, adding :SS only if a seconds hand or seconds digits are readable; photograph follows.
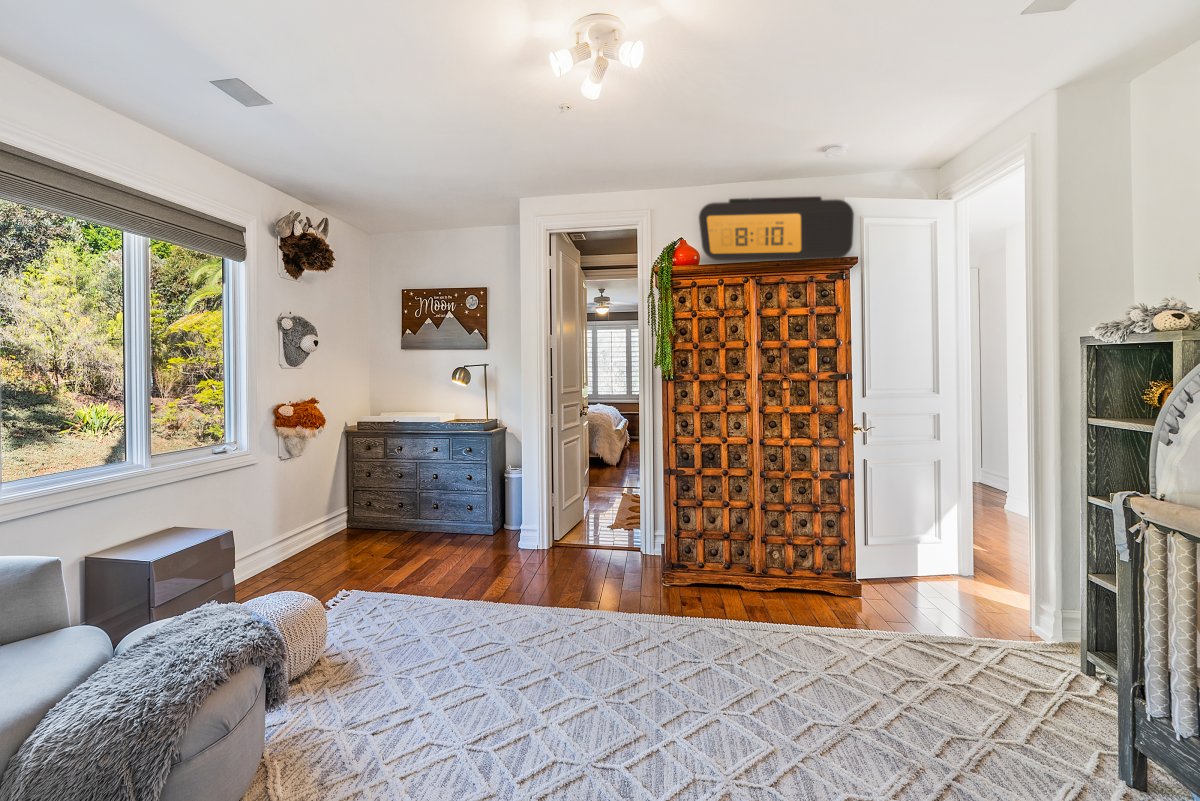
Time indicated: 8:10
